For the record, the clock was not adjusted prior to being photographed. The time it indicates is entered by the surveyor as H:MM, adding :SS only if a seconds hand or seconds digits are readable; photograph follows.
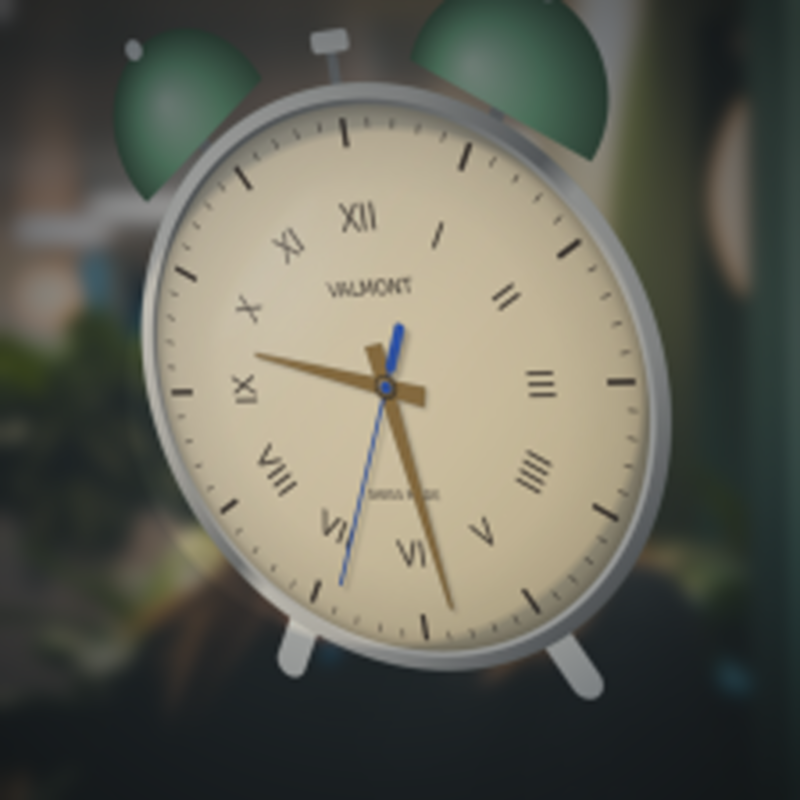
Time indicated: 9:28:34
